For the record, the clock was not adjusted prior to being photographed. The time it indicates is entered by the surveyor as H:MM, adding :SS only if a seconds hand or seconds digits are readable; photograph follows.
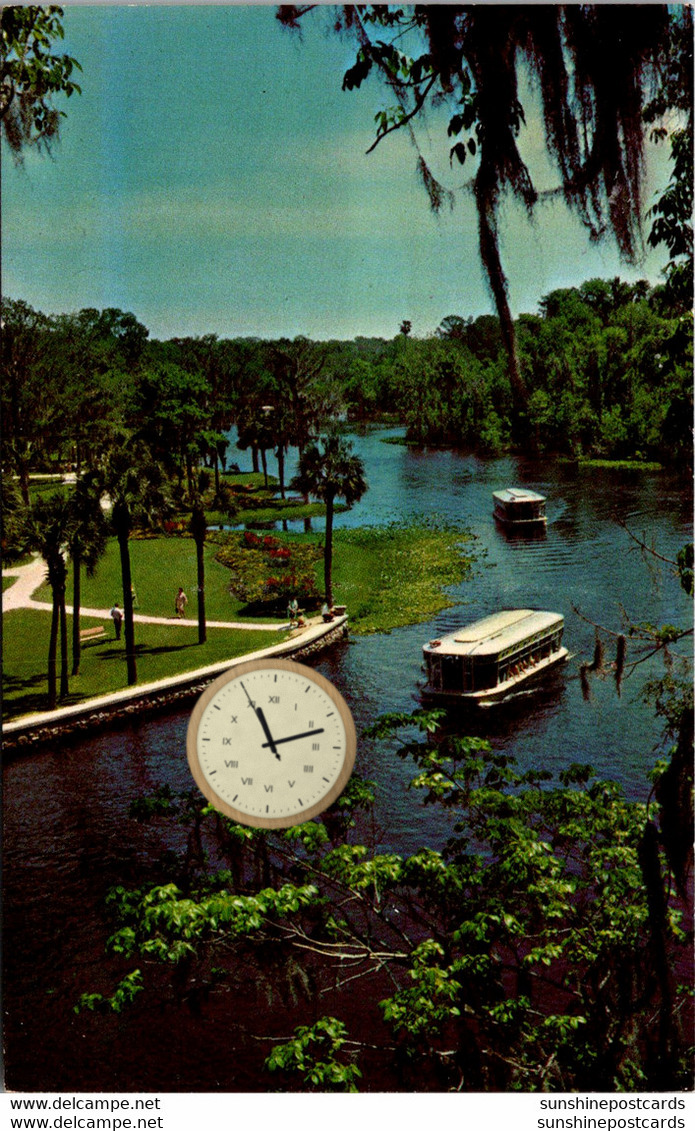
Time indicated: 11:11:55
